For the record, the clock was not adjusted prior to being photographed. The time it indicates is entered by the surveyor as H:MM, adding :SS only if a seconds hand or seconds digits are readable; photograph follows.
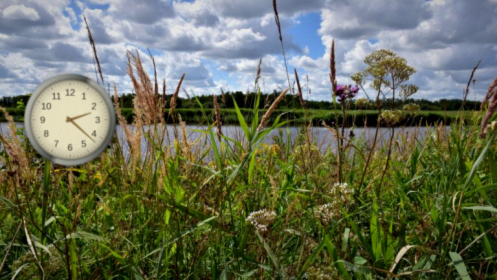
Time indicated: 2:22
